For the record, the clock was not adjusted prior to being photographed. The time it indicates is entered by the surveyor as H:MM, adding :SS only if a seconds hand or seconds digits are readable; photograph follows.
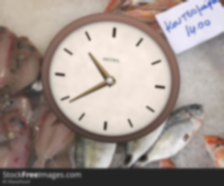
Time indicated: 10:39
